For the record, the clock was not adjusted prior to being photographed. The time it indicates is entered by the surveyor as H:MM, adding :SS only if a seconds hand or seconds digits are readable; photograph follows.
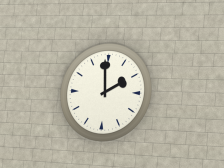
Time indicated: 1:59
